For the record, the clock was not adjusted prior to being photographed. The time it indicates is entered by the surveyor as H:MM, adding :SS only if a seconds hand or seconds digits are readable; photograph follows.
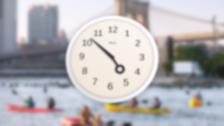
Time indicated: 4:52
